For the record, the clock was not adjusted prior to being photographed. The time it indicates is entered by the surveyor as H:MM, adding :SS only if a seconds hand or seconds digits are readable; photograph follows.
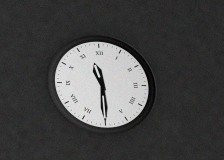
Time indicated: 11:30
